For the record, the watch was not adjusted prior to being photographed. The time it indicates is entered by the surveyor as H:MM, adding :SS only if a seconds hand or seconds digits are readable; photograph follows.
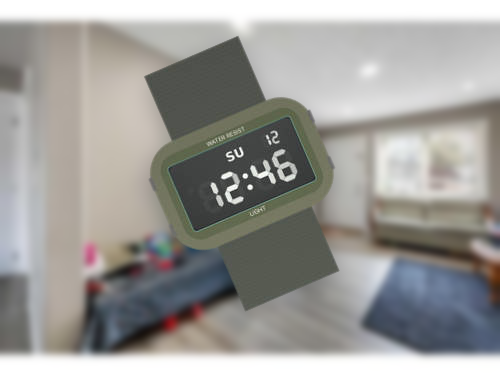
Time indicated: 12:46
